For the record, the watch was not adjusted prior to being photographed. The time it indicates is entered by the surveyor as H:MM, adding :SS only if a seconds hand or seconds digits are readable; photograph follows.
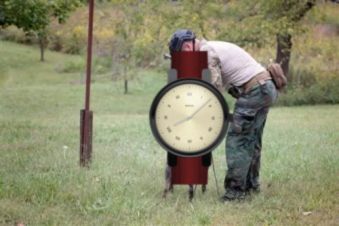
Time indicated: 8:08
